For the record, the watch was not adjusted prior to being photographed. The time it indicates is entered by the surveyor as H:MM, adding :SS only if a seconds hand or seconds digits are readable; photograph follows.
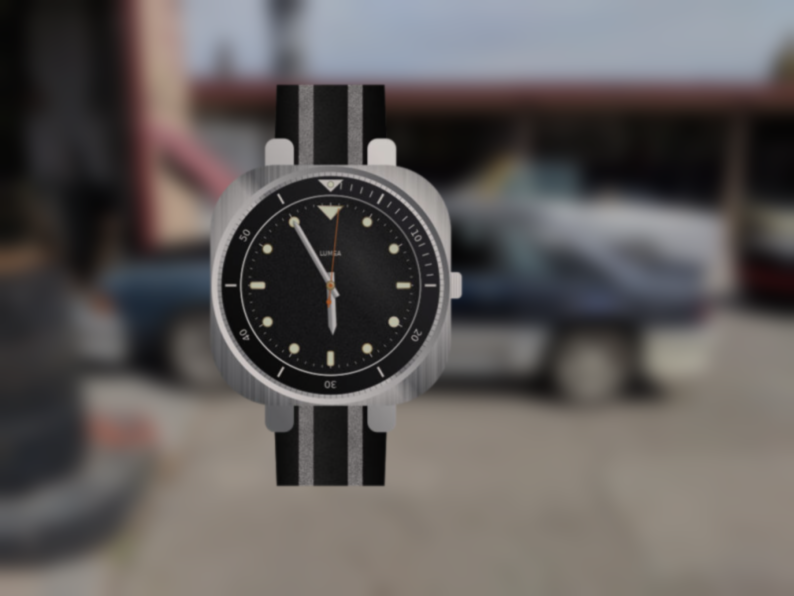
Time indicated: 5:55:01
